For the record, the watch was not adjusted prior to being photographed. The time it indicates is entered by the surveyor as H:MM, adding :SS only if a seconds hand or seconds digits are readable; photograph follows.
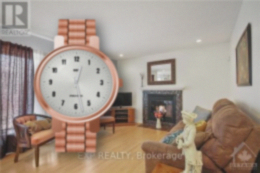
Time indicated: 12:28
